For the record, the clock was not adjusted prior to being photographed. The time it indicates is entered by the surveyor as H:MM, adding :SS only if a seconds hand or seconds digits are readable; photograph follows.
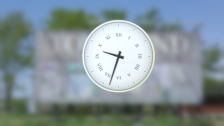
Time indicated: 9:33
